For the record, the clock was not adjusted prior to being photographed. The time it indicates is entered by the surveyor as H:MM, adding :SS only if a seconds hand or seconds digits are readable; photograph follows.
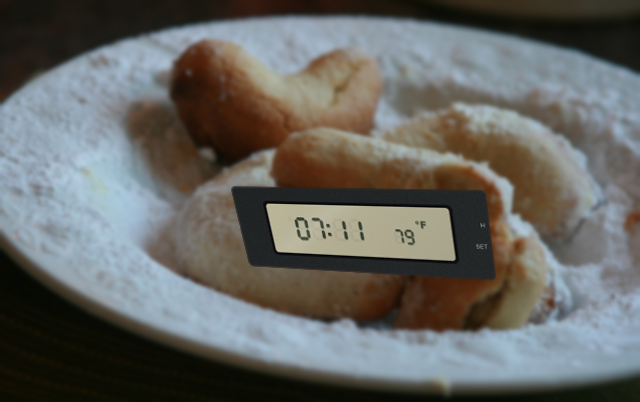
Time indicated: 7:11
